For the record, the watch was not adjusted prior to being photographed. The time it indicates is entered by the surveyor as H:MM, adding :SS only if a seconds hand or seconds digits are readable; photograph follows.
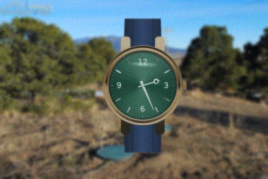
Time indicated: 2:26
